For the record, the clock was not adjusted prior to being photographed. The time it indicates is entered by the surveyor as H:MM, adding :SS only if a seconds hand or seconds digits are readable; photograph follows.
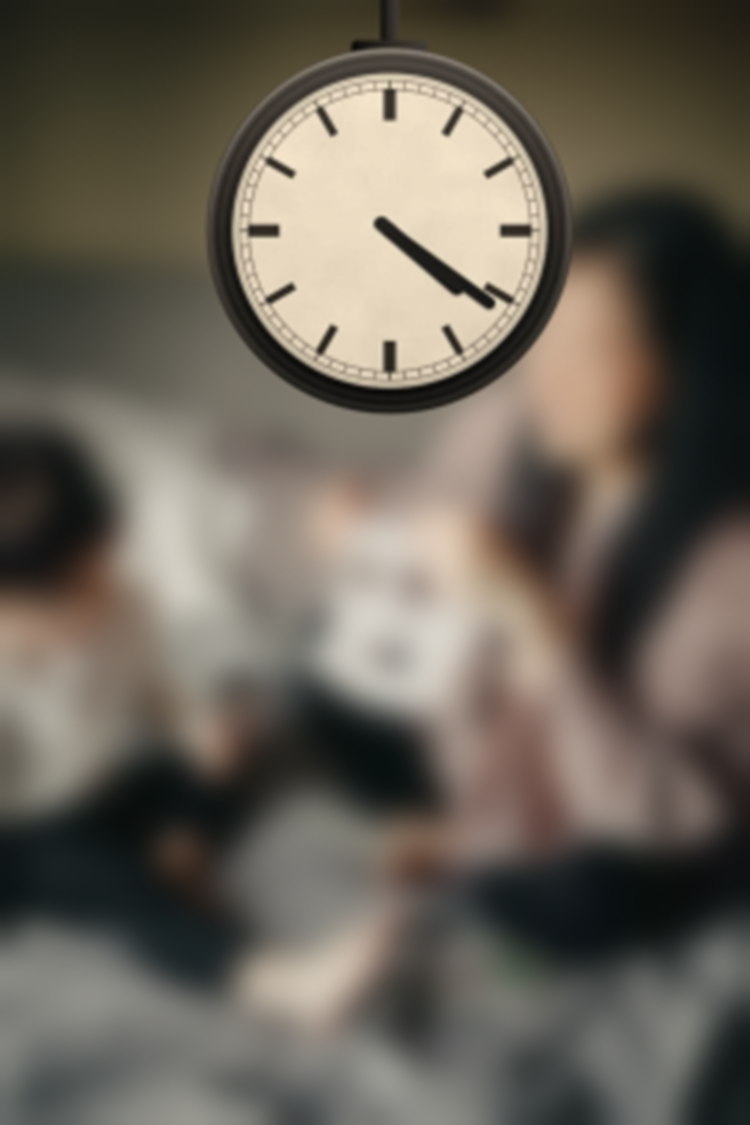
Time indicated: 4:21
